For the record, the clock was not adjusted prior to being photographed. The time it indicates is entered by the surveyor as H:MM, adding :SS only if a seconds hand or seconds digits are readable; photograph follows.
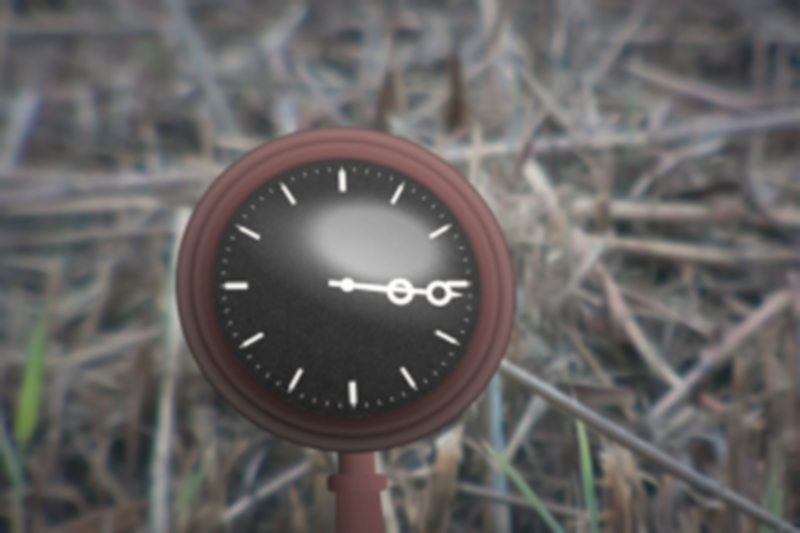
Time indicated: 3:16
